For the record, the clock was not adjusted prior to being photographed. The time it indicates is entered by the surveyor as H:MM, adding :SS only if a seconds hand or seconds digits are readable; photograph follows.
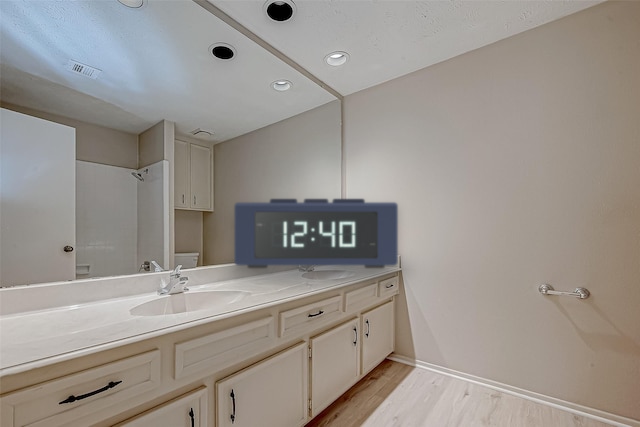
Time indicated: 12:40
